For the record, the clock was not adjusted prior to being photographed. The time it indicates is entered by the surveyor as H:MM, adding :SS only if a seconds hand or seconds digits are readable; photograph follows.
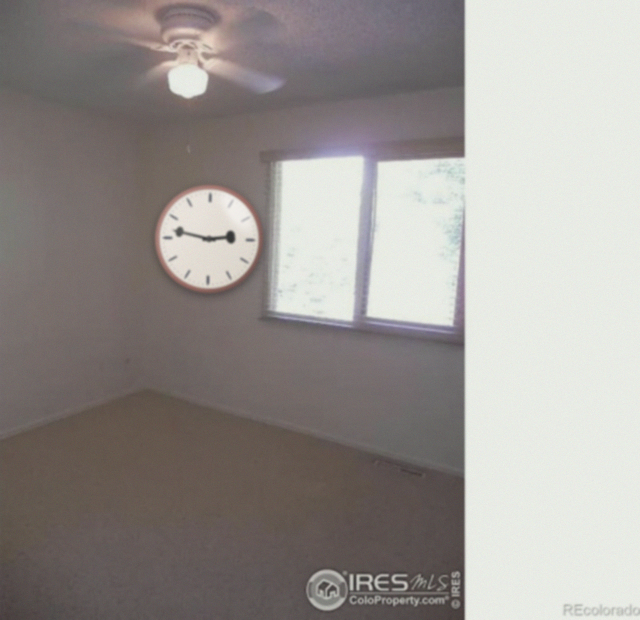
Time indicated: 2:47
